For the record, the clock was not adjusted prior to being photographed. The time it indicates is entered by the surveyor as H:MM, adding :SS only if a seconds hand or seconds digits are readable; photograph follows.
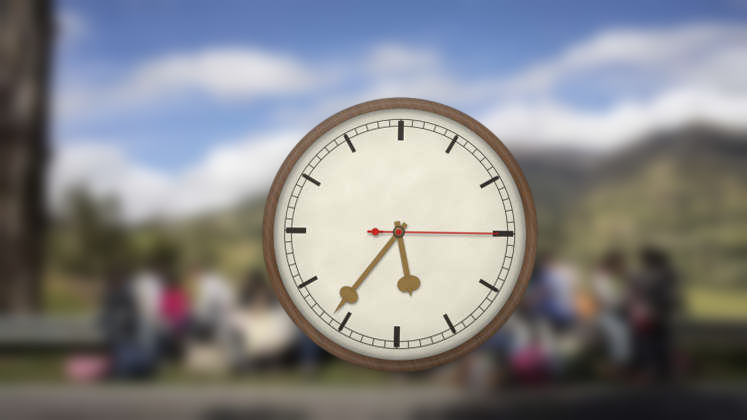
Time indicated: 5:36:15
